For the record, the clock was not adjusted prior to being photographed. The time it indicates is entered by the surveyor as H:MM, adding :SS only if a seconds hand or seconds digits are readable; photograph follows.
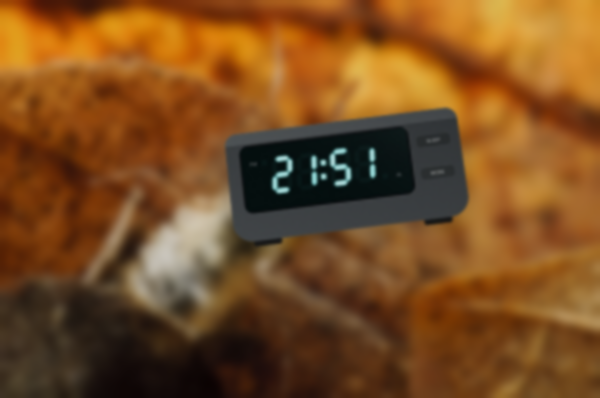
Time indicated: 21:51
